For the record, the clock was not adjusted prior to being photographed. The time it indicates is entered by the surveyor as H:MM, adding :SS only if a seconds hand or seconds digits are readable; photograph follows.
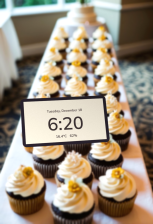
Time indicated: 6:20
